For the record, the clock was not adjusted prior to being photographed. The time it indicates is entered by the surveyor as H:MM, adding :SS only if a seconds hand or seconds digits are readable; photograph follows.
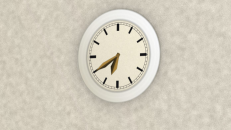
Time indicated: 6:40
